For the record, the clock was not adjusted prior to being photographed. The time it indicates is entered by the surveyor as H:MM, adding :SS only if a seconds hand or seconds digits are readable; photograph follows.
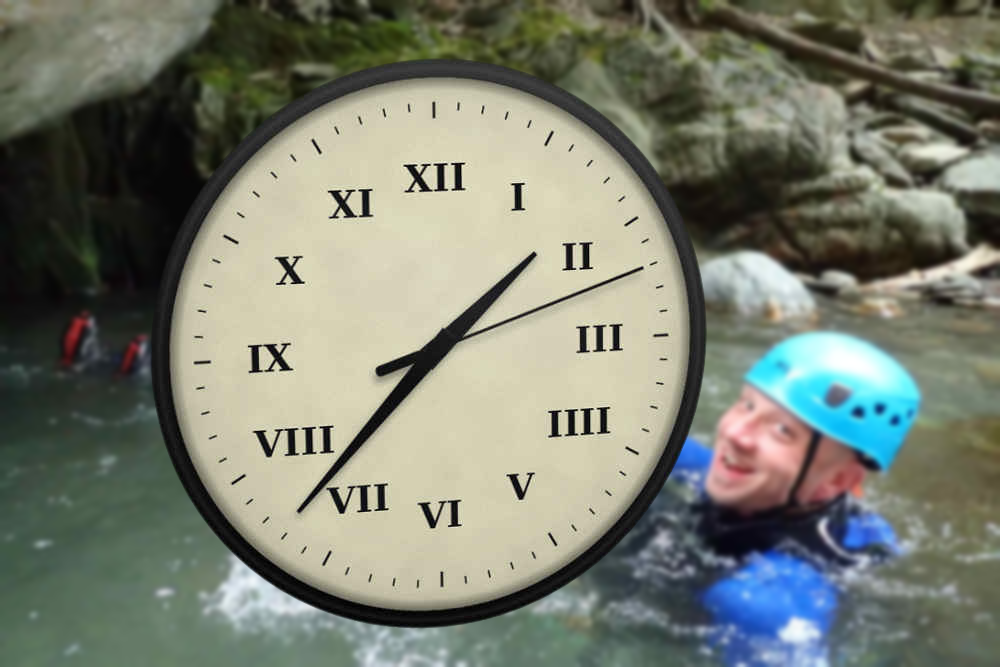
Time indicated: 1:37:12
